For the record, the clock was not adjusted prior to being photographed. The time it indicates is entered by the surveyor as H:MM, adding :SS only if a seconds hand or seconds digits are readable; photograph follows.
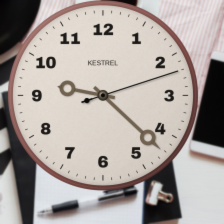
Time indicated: 9:22:12
